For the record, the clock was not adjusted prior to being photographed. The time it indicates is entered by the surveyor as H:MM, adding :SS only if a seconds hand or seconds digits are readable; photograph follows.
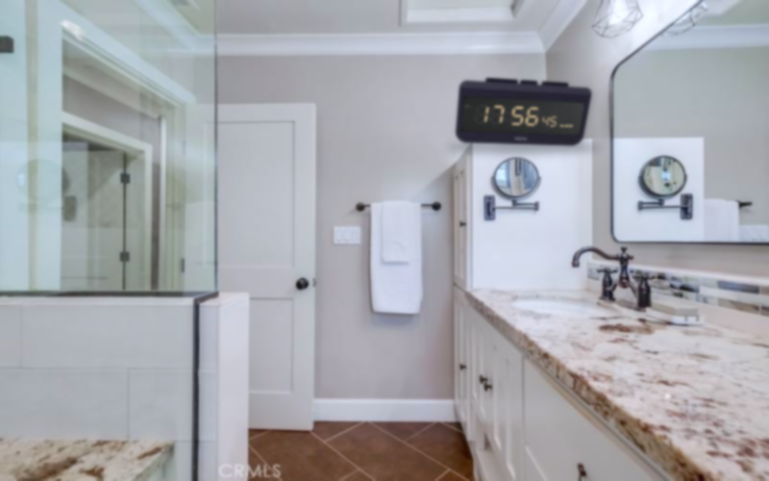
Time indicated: 17:56
